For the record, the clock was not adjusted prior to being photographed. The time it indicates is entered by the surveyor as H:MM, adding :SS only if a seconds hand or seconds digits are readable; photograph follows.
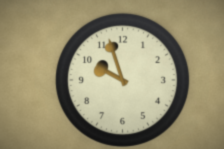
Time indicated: 9:57
